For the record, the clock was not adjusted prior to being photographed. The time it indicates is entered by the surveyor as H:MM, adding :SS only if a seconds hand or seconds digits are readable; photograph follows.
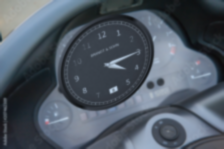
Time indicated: 4:15
